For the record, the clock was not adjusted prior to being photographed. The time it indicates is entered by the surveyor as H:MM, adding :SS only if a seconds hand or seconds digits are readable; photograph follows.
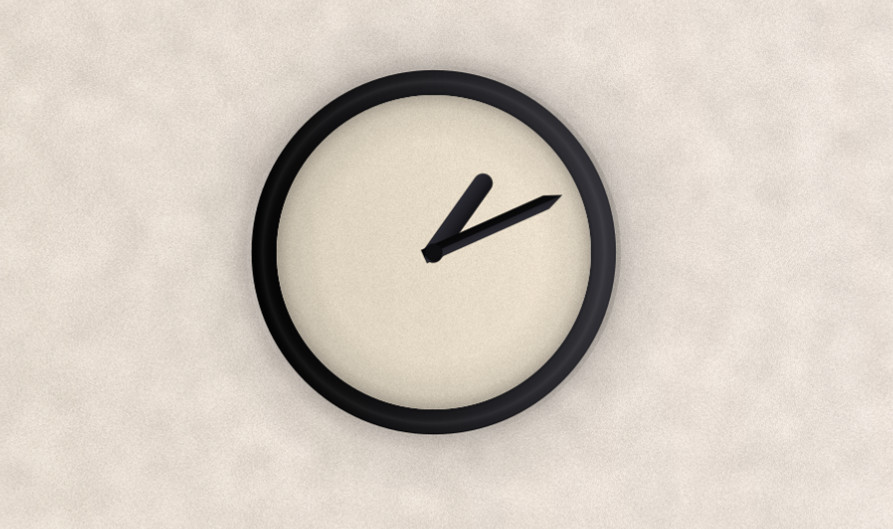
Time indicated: 1:11
